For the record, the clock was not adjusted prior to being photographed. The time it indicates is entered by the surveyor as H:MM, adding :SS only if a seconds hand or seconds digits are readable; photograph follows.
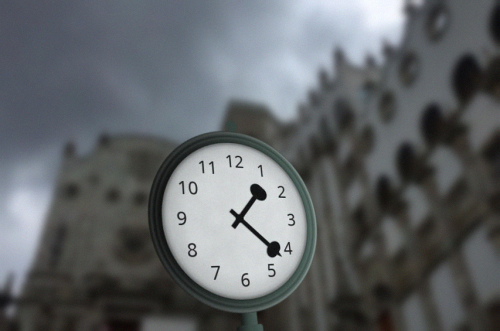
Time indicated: 1:22
